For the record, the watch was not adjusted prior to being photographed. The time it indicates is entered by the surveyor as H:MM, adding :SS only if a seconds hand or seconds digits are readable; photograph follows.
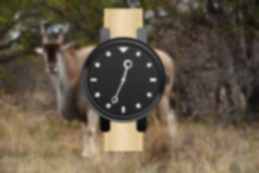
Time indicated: 12:34
